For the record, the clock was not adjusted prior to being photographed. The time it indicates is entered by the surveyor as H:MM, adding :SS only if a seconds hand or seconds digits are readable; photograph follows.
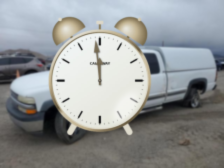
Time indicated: 11:59
